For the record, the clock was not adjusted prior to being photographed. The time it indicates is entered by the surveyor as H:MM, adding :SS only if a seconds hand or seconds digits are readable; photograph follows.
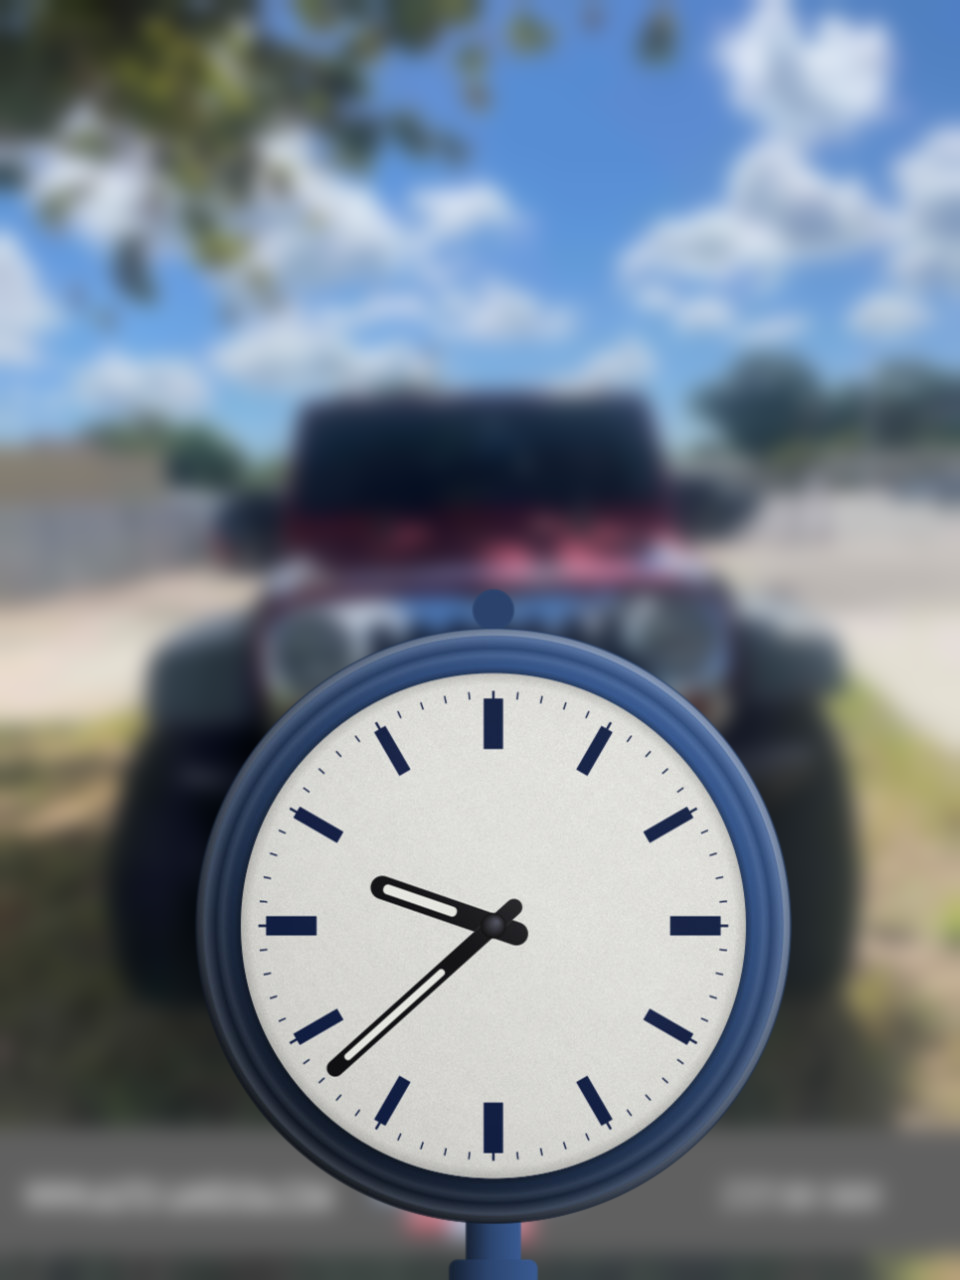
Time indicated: 9:38
